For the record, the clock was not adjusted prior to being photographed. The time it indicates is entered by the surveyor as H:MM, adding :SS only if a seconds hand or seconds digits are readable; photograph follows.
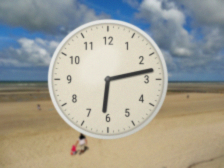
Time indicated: 6:13
